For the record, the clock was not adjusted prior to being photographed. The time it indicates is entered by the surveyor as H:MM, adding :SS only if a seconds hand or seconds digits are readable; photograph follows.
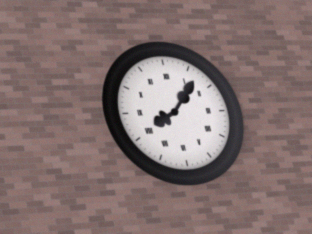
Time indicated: 8:07
